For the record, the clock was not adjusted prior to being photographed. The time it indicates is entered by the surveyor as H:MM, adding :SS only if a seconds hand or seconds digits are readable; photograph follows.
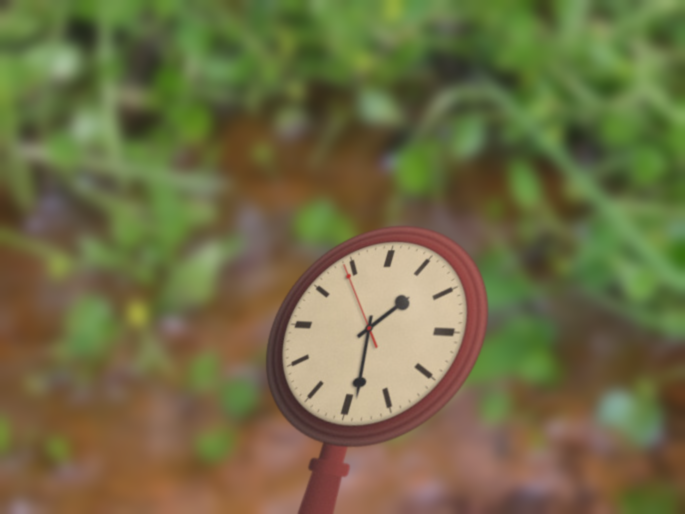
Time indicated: 1:28:54
